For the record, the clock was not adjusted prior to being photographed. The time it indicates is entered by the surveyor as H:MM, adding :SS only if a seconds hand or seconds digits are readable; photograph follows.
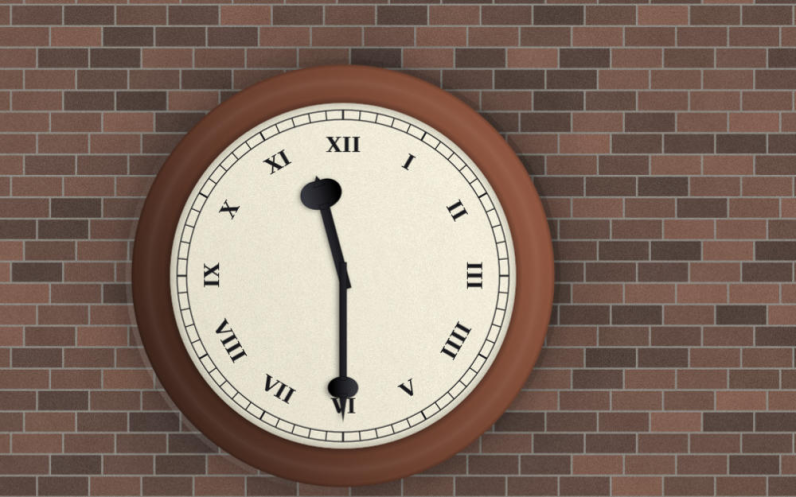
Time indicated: 11:30
